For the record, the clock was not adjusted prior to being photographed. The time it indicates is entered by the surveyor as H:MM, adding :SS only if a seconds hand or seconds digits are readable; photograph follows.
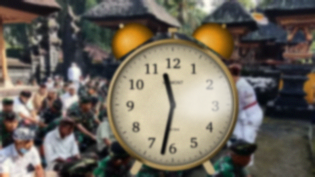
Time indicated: 11:32
